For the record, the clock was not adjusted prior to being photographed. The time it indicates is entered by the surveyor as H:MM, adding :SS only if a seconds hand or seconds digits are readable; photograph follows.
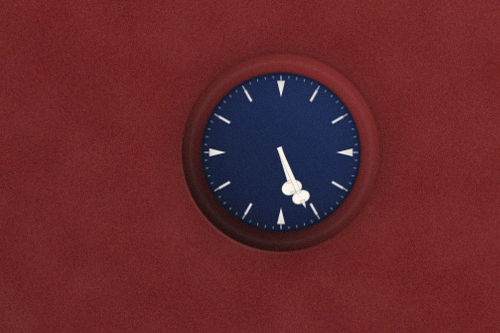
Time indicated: 5:26
